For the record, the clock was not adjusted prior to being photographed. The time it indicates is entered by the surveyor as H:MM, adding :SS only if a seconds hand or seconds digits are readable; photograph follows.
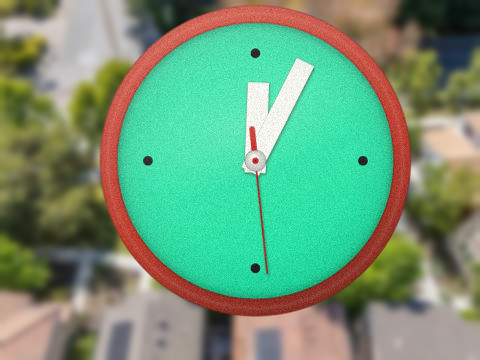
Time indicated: 12:04:29
